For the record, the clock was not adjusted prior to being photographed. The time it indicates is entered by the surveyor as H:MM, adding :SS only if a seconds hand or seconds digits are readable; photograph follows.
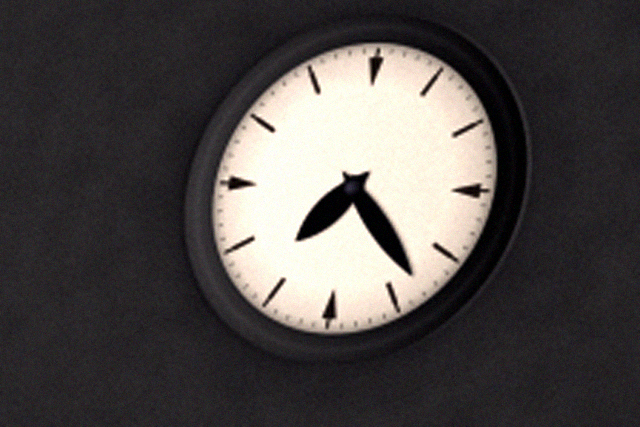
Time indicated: 7:23
